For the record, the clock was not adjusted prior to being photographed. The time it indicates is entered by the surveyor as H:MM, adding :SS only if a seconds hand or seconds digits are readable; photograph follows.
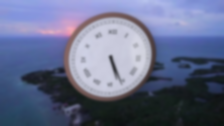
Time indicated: 5:26
